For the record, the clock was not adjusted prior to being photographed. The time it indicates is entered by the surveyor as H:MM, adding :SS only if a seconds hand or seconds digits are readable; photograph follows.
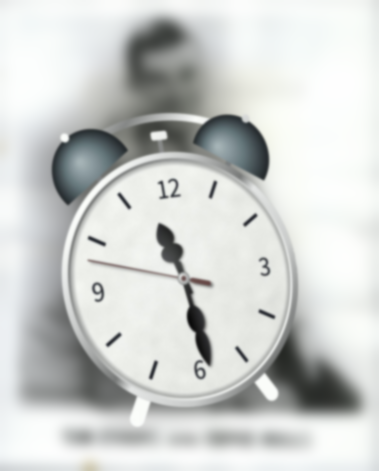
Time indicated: 11:28:48
